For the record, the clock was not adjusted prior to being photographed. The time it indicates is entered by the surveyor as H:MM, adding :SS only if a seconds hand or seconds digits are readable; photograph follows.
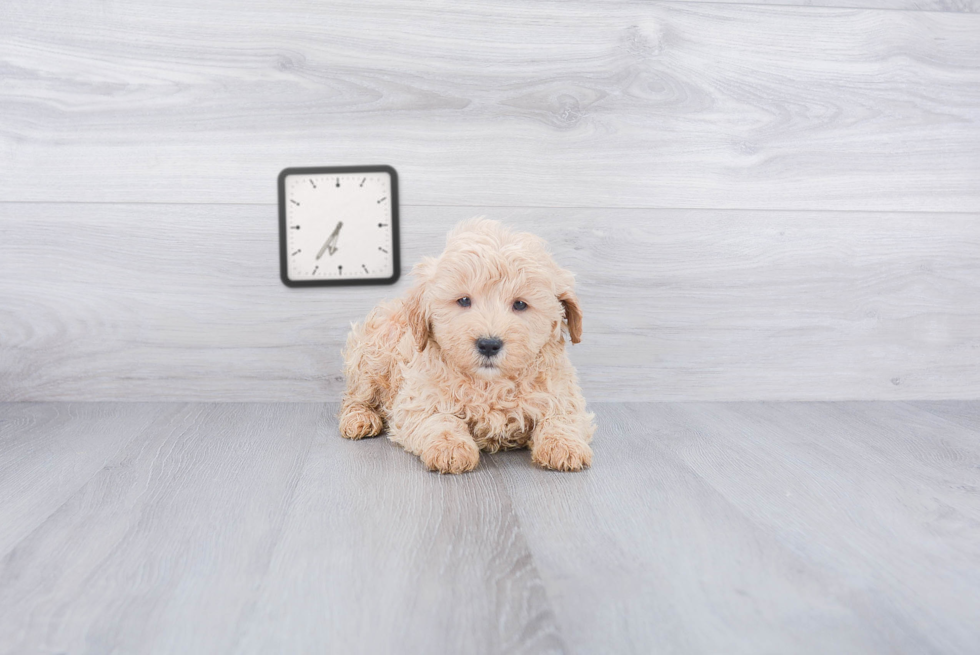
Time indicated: 6:36
